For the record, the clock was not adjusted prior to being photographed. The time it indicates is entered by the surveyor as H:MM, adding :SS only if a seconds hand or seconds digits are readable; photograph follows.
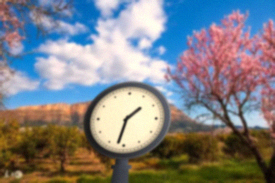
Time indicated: 1:32
